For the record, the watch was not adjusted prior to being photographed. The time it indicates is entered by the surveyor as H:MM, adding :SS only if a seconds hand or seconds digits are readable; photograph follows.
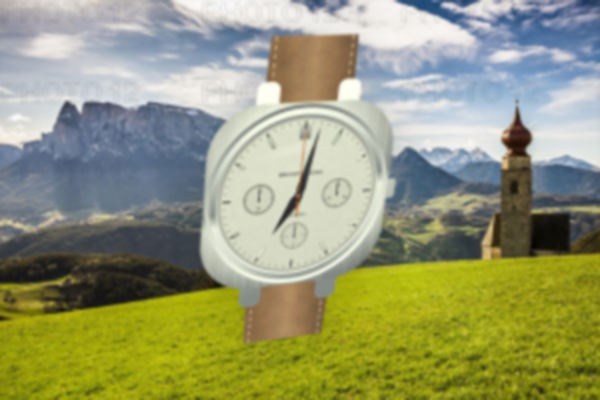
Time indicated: 7:02
